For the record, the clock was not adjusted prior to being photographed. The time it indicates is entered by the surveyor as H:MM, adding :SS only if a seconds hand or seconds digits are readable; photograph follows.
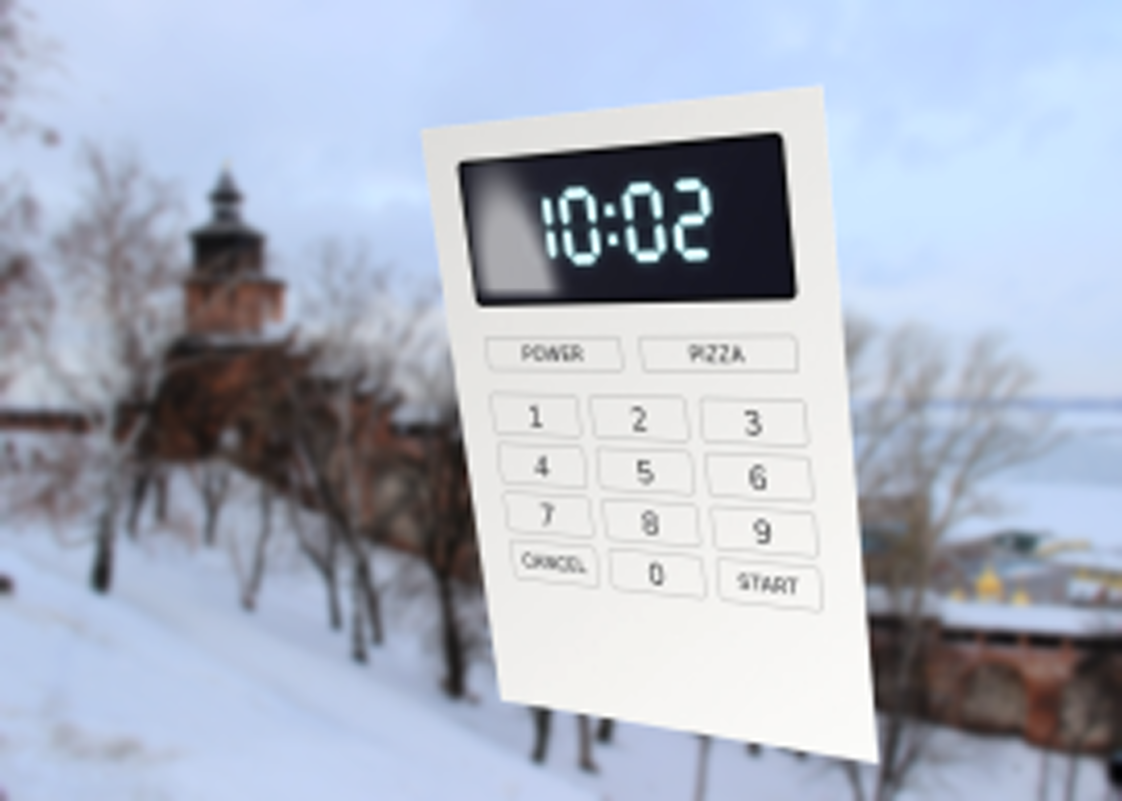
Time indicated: 10:02
